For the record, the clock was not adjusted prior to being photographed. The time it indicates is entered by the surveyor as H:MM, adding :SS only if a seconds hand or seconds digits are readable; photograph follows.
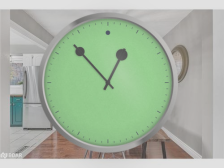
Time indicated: 12:53
